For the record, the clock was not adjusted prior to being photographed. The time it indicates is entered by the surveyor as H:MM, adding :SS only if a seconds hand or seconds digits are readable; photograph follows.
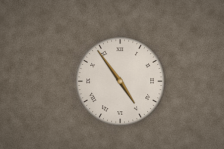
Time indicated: 4:54
